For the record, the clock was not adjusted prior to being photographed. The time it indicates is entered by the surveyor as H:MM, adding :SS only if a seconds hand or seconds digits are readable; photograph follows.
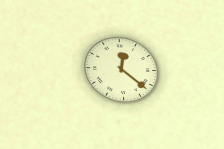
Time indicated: 12:22
